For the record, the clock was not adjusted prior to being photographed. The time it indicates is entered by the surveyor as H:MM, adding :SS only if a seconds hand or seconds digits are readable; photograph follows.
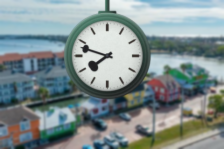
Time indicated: 7:48
